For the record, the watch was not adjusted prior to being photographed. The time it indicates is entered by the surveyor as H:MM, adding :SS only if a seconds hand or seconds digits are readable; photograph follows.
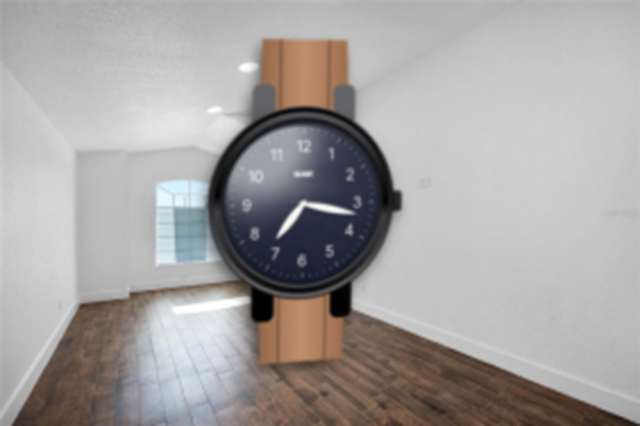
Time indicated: 7:17
